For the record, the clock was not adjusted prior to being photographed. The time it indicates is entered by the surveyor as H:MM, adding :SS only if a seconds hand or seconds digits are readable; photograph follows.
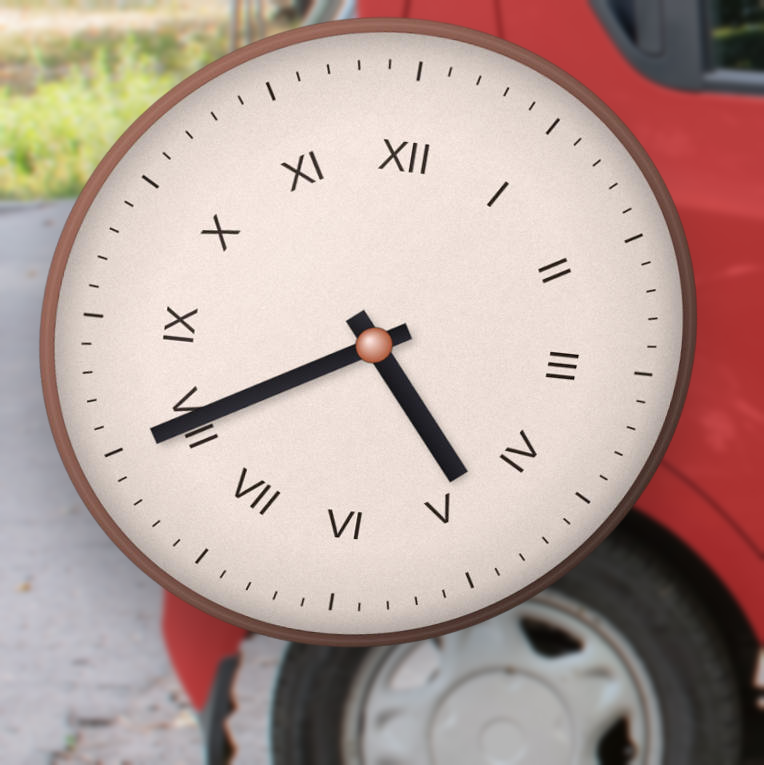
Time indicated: 4:40
